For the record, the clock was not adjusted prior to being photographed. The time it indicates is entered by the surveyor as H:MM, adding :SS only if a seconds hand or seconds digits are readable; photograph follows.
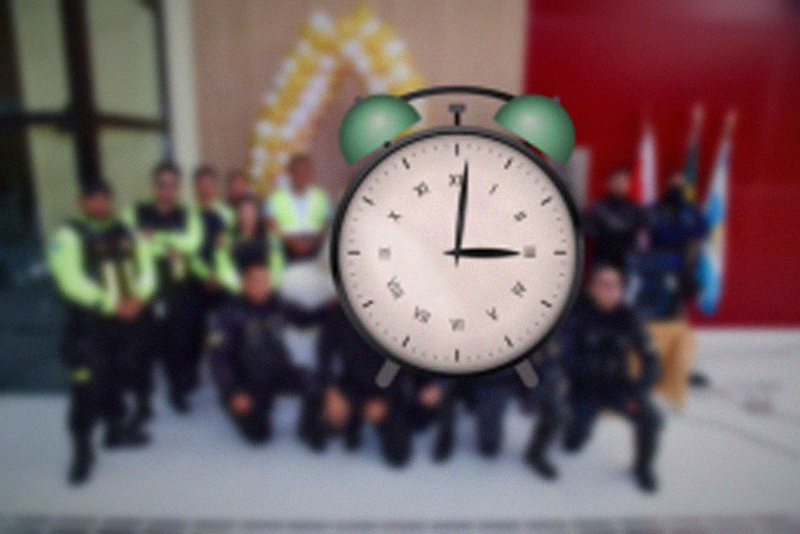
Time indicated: 3:01
